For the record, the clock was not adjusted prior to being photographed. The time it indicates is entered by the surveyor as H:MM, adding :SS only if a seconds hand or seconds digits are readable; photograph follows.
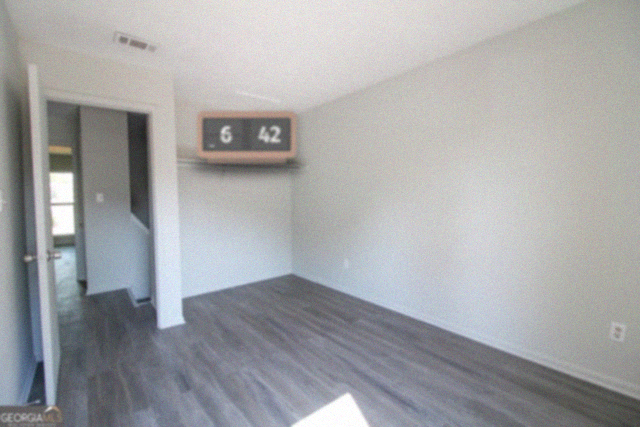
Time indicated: 6:42
